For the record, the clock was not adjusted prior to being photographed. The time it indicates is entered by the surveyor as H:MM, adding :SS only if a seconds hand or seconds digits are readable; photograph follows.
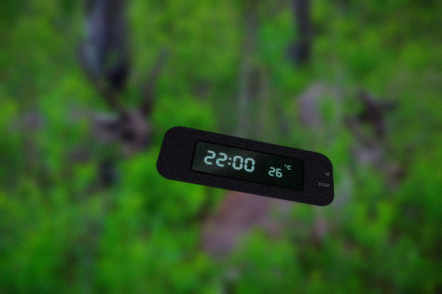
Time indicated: 22:00
